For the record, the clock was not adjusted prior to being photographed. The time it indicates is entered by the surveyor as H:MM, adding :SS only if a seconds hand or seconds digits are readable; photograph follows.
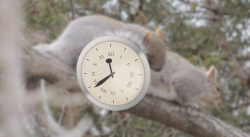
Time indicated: 11:39
